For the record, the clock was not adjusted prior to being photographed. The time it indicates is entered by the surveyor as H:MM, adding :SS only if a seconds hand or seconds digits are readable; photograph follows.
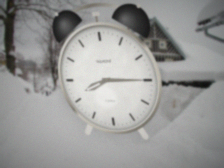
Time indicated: 8:15
